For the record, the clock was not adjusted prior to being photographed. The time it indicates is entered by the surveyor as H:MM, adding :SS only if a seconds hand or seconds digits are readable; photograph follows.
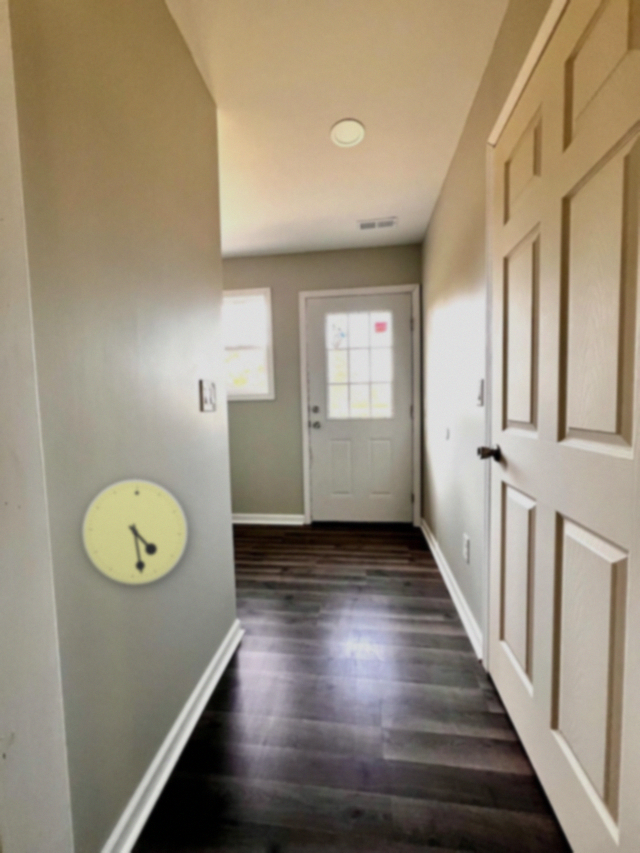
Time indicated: 4:28
